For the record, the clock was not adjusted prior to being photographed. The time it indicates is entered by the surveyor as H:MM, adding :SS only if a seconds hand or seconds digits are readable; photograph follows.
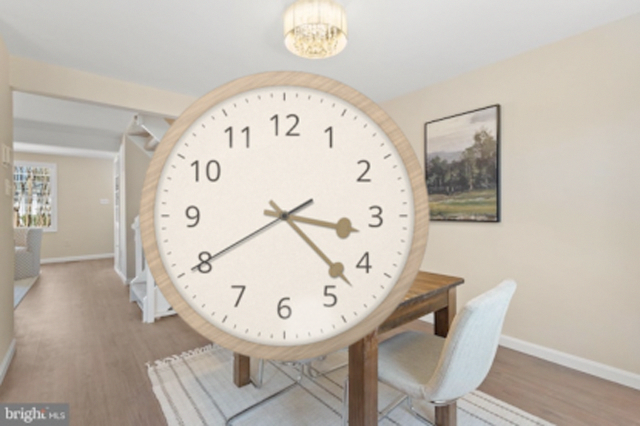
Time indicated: 3:22:40
